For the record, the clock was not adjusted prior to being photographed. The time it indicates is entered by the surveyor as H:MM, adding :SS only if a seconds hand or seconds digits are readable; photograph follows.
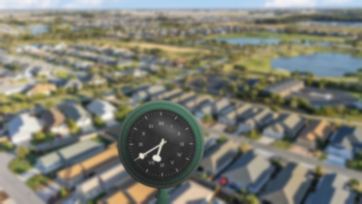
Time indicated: 6:40
